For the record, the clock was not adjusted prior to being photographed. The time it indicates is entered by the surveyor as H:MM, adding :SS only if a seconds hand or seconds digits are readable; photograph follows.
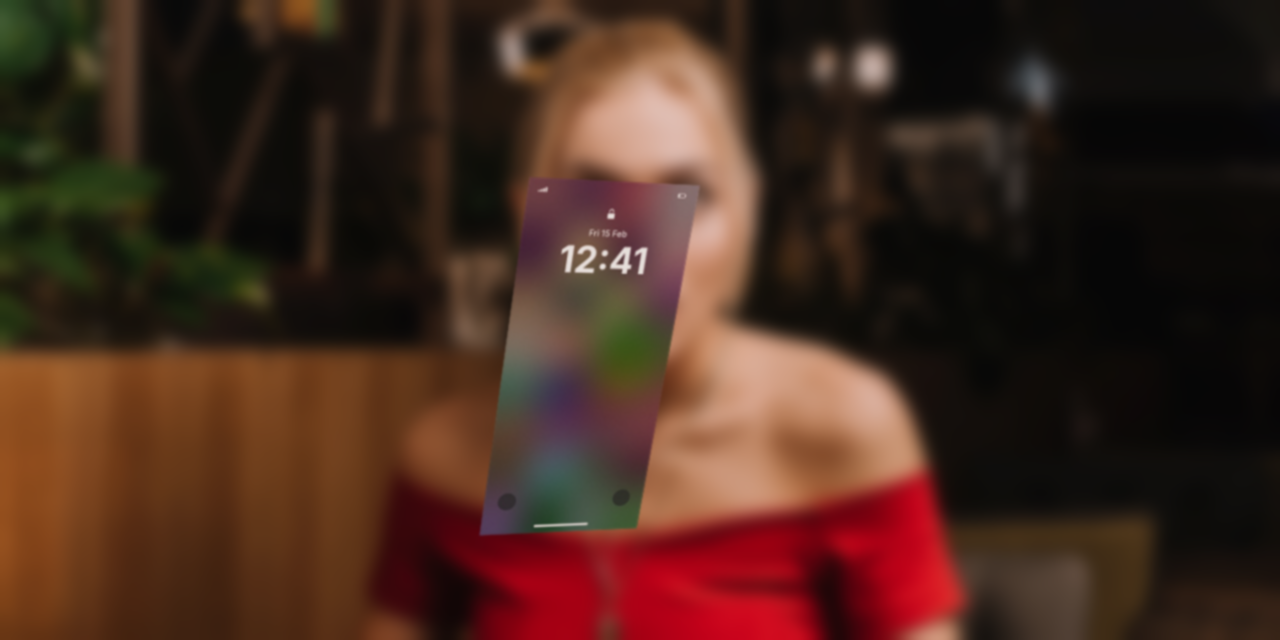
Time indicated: 12:41
